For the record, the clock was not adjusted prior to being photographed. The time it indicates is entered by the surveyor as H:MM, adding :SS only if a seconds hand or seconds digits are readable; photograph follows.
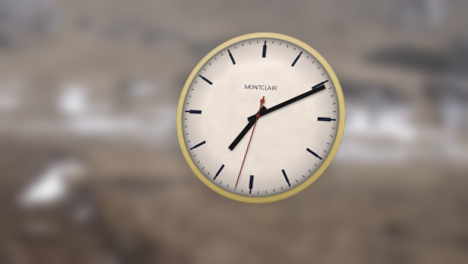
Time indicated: 7:10:32
